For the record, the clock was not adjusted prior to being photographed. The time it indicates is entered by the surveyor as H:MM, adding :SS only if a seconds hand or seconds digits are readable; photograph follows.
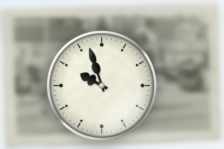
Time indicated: 9:57
